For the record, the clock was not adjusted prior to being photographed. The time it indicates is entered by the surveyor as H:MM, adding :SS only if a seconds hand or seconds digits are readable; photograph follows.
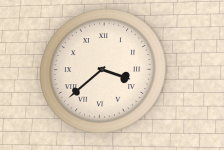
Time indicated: 3:38
